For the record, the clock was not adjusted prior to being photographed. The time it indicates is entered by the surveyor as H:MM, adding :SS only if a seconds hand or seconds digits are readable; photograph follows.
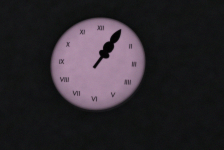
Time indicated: 1:05
